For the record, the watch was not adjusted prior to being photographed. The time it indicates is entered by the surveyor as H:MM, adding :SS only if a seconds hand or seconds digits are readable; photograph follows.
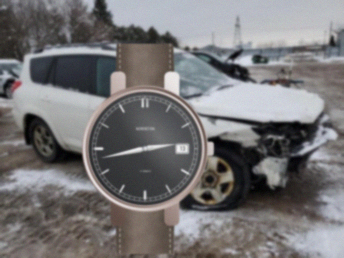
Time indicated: 2:43
